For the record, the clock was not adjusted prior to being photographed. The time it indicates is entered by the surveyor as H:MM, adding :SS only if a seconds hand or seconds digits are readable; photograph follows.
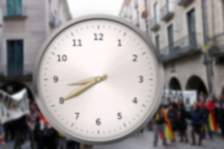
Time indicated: 8:40
